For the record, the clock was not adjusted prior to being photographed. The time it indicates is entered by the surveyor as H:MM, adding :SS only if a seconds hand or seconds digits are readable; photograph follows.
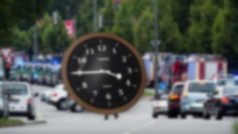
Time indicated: 3:45
